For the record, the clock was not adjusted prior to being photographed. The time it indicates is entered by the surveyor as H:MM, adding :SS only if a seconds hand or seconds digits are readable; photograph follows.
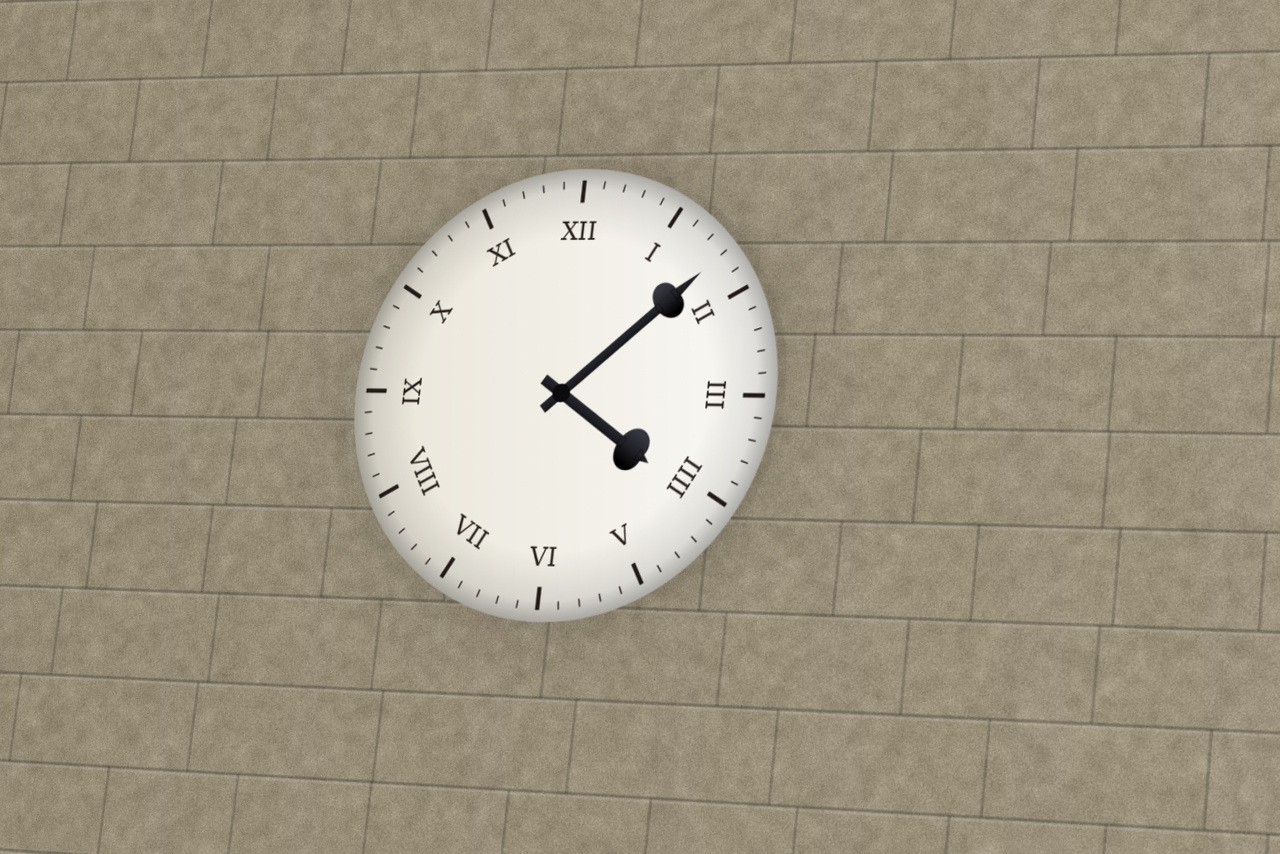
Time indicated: 4:08
